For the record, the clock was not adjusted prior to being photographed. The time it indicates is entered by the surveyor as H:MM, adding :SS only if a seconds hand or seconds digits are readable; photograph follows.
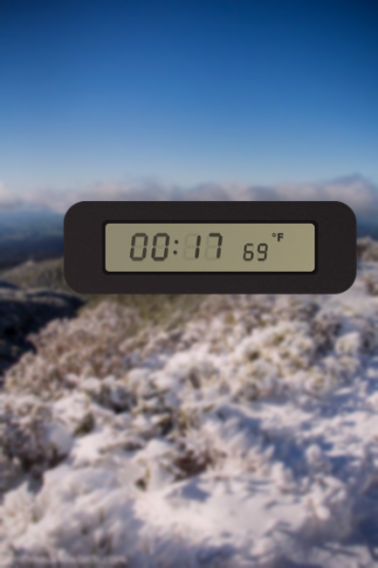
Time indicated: 0:17
